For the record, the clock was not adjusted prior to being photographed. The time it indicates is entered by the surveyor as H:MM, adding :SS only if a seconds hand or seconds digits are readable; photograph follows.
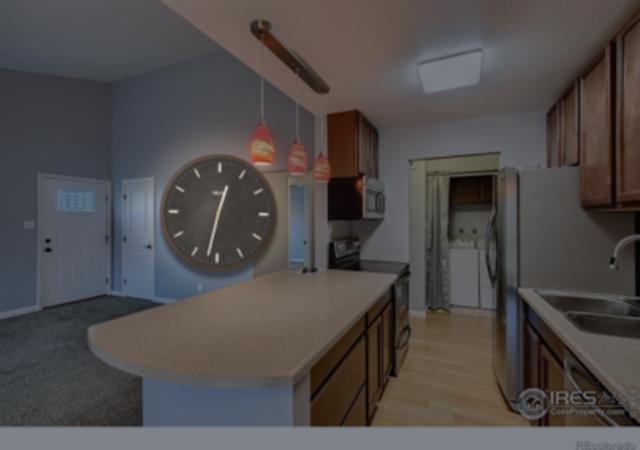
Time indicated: 12:32
